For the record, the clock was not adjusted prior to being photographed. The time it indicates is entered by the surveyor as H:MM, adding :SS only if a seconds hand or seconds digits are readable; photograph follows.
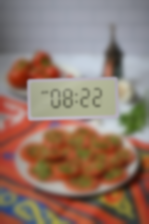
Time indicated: 8:22
